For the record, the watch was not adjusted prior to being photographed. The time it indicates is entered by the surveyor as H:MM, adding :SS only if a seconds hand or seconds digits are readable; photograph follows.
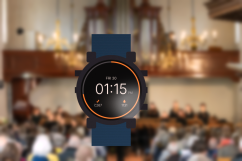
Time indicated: 1:15
